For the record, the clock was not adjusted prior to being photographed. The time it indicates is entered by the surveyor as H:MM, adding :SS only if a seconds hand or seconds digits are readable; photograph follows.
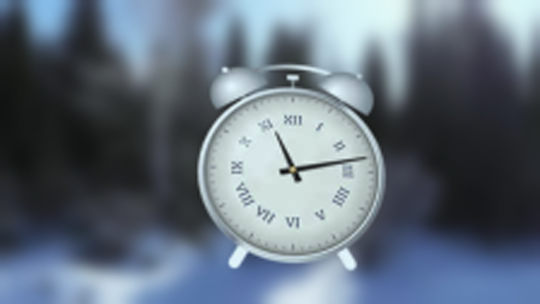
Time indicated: 11:13
